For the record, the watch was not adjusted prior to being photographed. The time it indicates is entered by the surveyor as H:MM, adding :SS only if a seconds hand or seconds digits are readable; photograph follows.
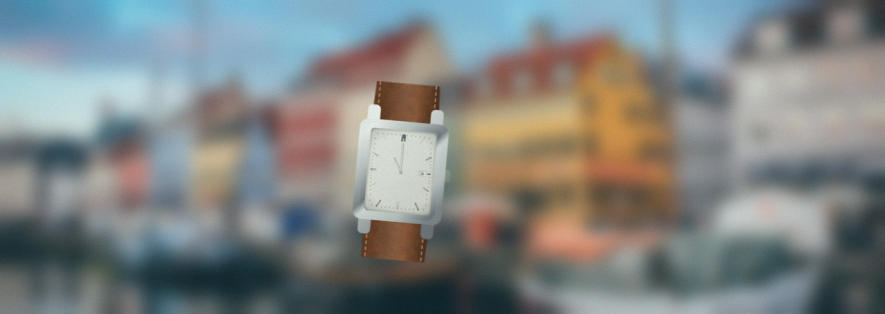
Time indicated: 11:00
